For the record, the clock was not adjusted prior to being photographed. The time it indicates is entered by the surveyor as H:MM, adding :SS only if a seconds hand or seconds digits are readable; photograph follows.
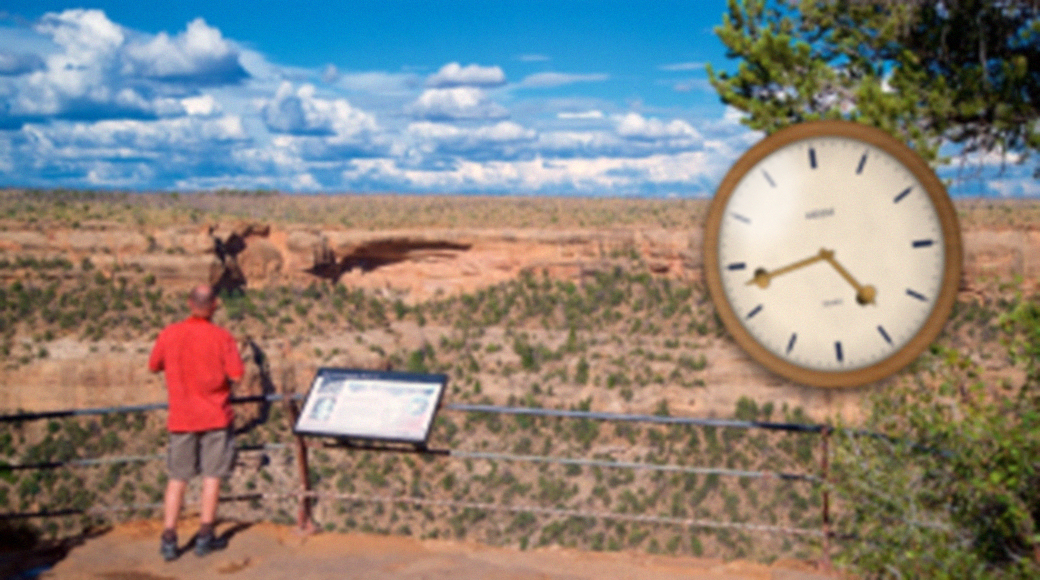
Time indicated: 4:43
